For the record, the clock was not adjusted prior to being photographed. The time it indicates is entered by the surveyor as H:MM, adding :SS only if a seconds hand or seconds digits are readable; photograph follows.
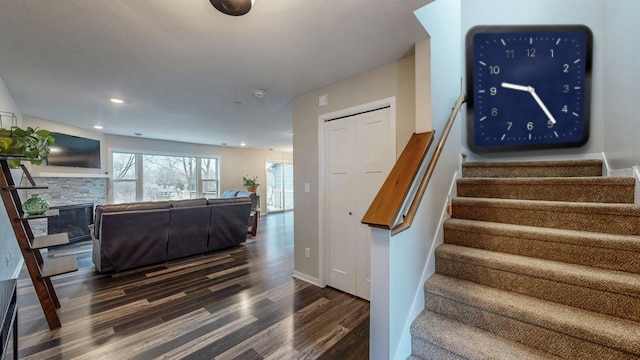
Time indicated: 9:24
